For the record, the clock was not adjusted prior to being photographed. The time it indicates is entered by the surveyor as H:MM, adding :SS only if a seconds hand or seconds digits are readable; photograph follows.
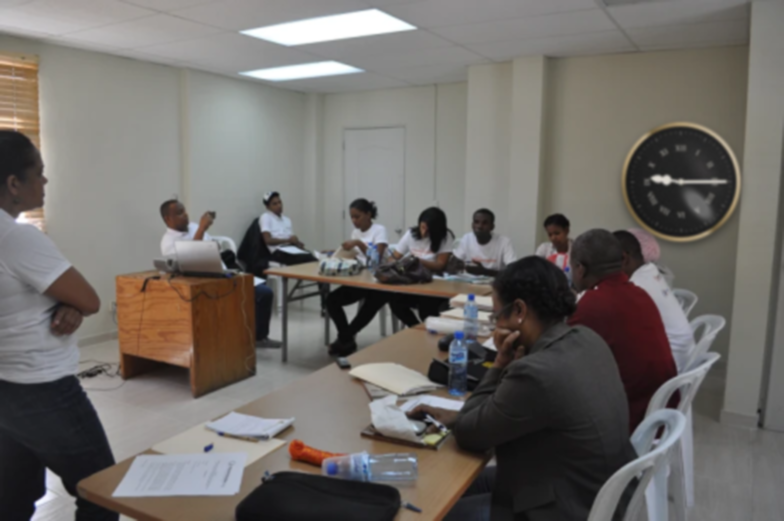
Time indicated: 9:15
